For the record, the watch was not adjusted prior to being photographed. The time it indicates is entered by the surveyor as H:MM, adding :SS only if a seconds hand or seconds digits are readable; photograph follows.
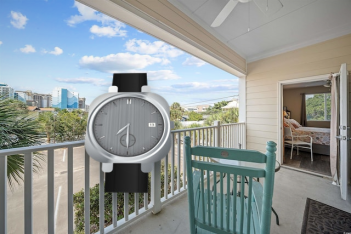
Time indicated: 7:30
